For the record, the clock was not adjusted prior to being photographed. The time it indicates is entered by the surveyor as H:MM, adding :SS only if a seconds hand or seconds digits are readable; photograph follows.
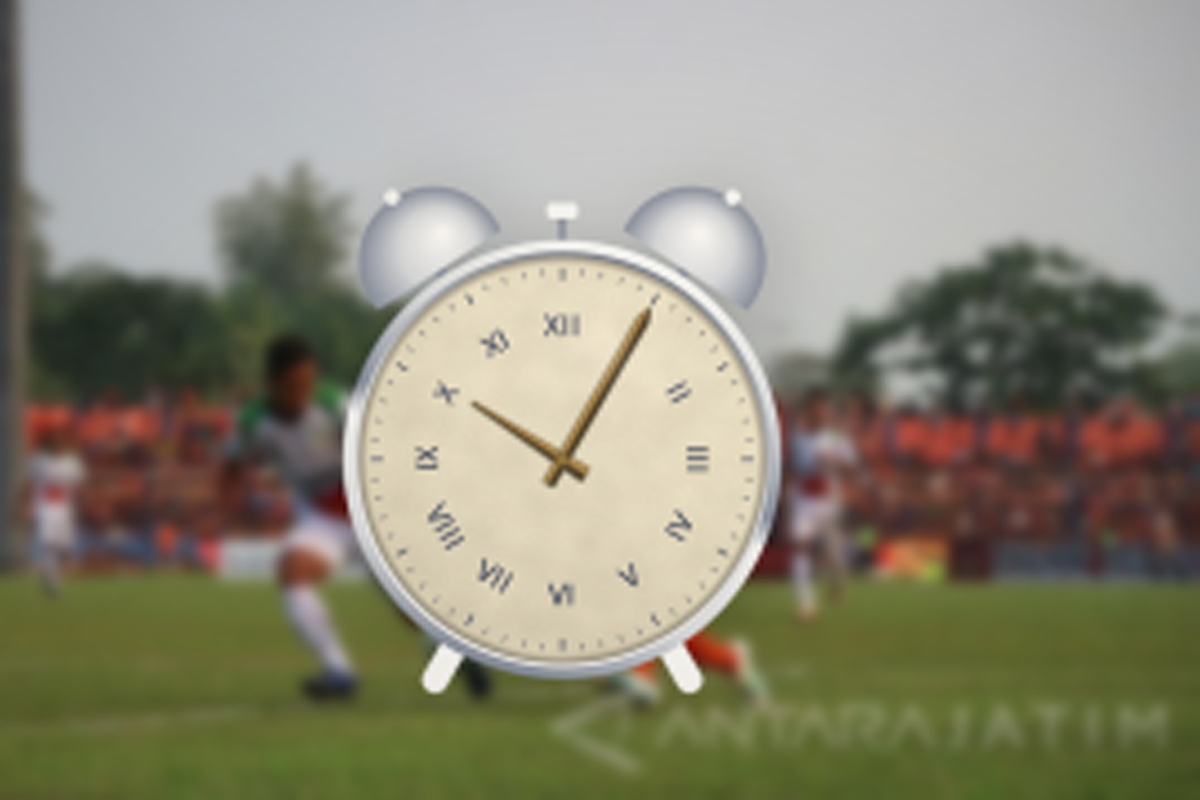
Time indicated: 10:05
